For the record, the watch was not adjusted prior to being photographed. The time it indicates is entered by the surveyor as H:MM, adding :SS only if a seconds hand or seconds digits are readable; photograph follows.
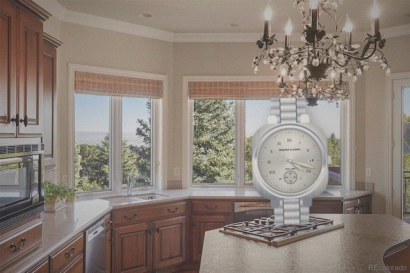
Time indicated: 4:18
